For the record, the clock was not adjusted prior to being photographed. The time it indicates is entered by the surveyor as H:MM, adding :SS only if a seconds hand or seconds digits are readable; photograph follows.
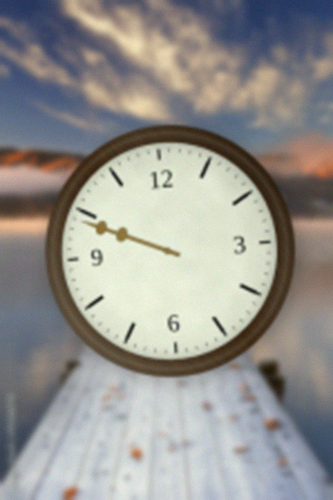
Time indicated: 9:49
